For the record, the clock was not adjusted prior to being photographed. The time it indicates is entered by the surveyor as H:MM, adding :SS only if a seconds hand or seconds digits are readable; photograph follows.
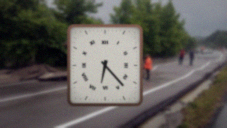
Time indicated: 6:23
